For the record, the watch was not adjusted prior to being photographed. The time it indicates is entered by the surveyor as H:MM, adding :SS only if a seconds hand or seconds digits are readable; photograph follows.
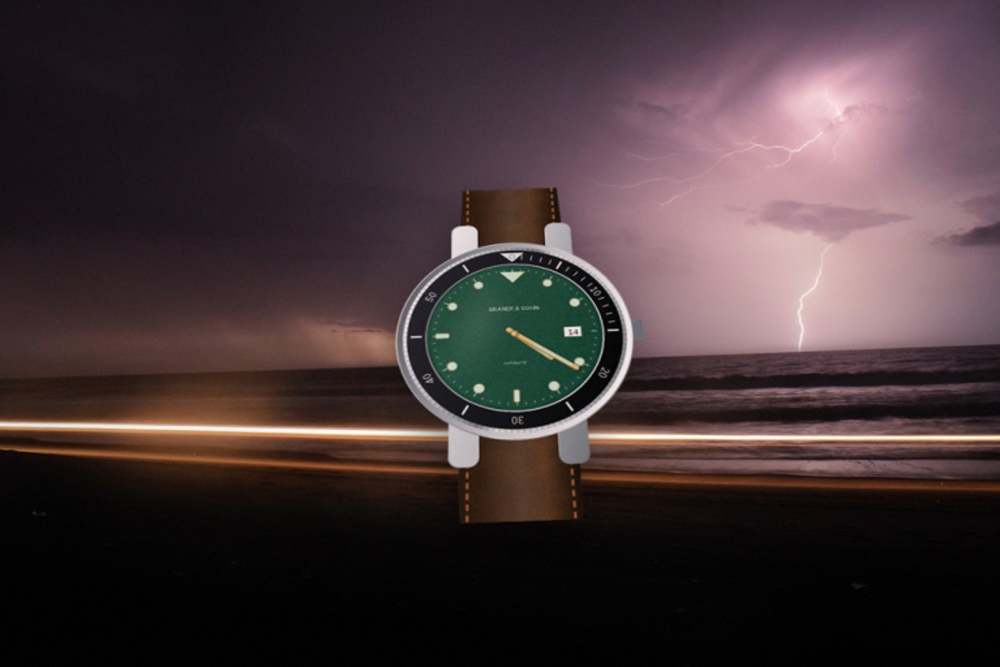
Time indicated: 4:21
